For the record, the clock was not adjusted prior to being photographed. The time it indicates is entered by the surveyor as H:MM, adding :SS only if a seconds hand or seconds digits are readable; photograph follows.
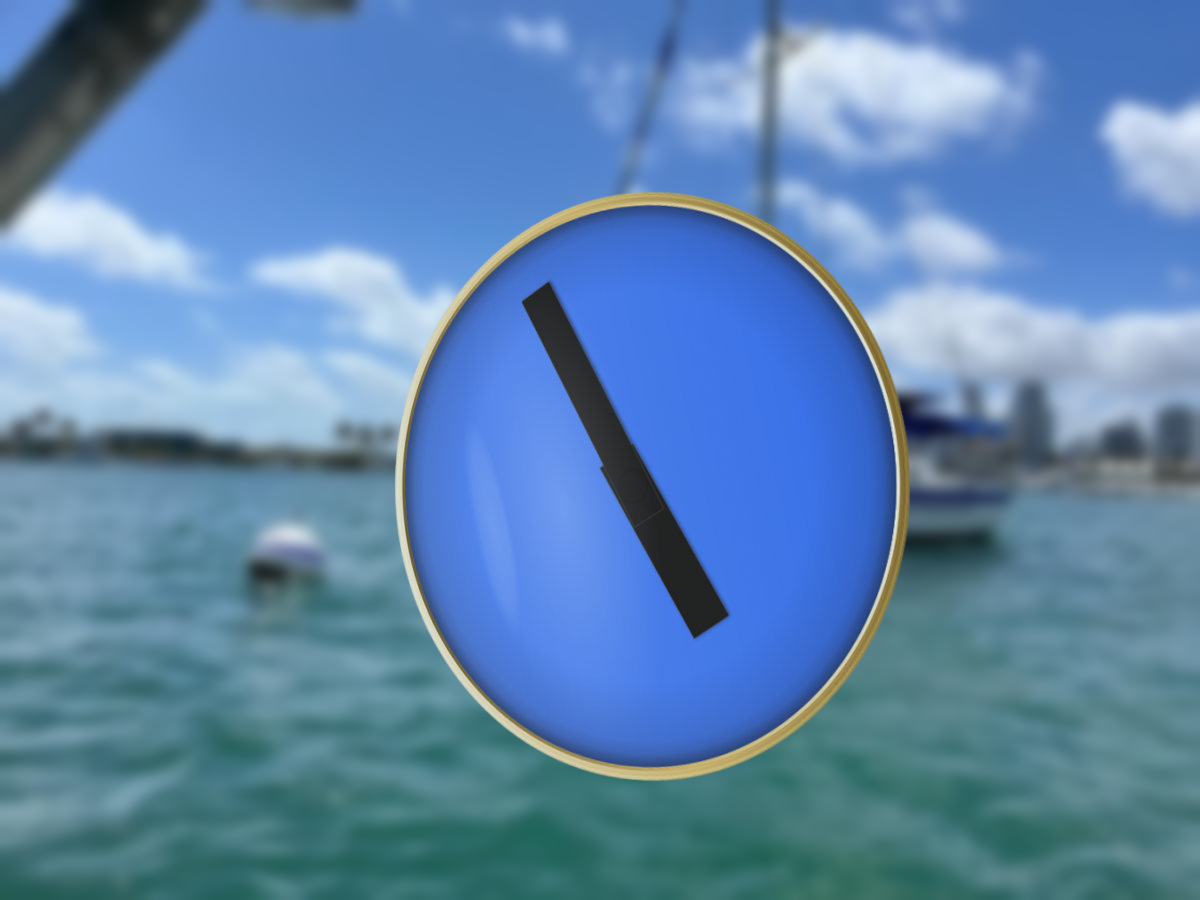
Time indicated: 4:55
